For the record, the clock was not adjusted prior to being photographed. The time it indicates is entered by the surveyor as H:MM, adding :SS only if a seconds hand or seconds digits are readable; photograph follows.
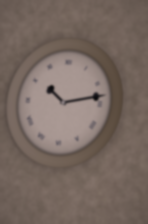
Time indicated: 10:13
